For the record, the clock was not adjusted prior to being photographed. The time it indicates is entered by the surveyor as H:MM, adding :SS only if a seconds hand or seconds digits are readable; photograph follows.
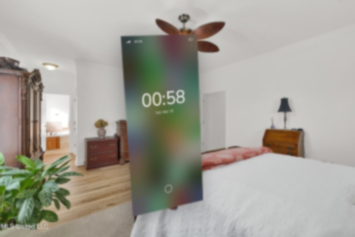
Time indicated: 0:58
